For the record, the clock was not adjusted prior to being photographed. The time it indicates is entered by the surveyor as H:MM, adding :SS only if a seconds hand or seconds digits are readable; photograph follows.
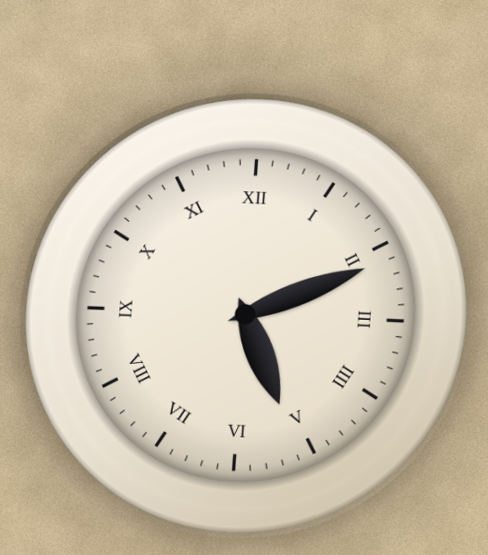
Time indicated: 5:11
